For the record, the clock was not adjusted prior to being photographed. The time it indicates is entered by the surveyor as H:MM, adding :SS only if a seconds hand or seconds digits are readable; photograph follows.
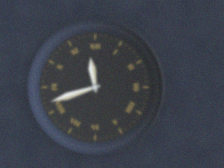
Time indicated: 11:42
